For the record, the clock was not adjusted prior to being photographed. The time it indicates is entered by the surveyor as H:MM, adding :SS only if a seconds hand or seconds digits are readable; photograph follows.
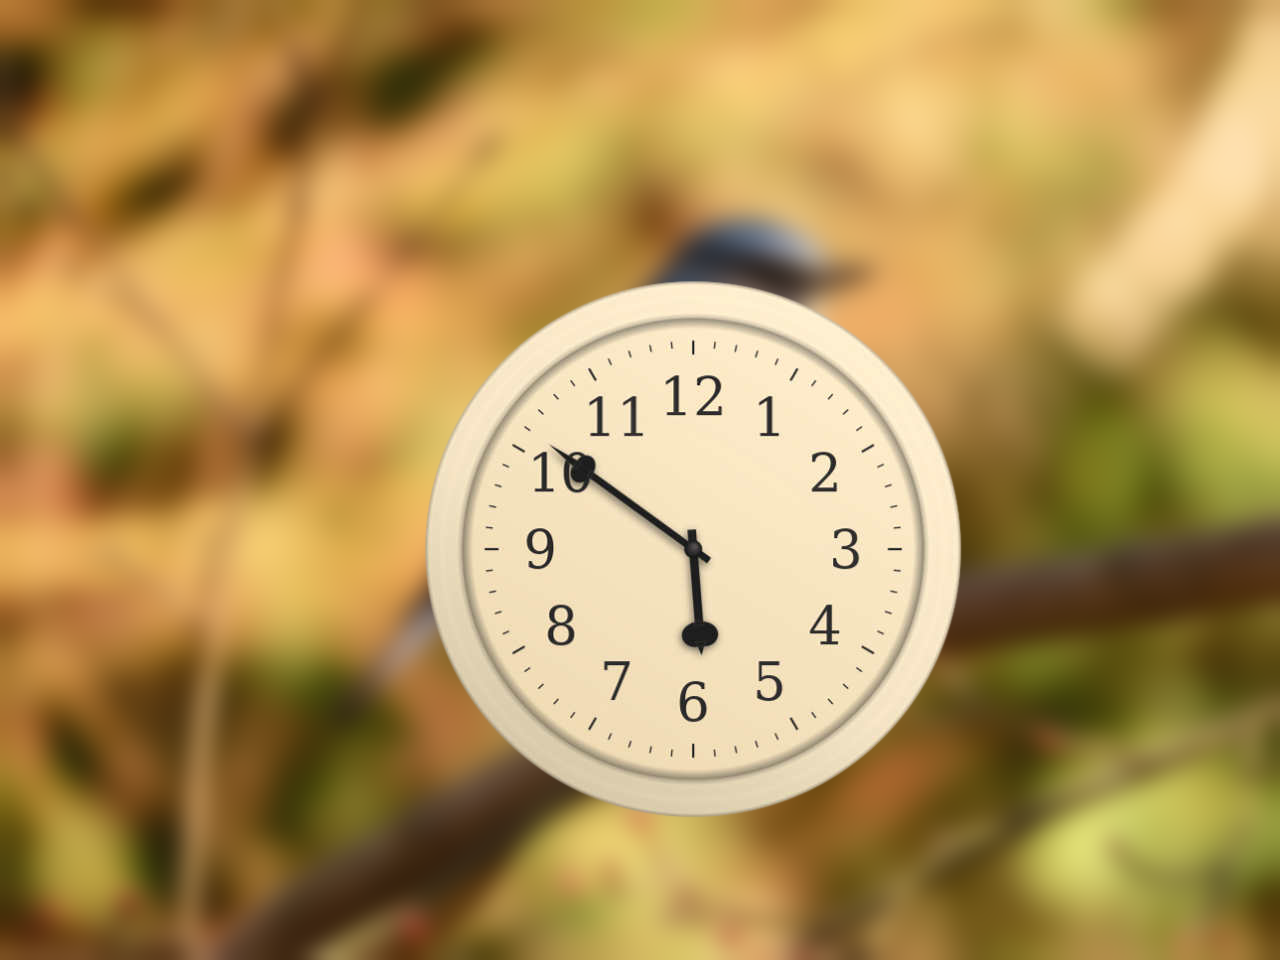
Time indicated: 5:51
